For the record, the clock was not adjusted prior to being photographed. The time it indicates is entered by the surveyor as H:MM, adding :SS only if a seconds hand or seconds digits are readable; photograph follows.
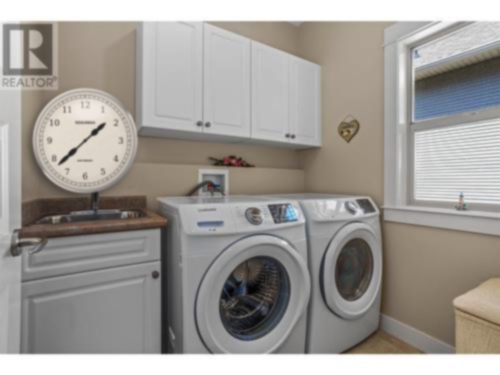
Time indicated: 1:38
